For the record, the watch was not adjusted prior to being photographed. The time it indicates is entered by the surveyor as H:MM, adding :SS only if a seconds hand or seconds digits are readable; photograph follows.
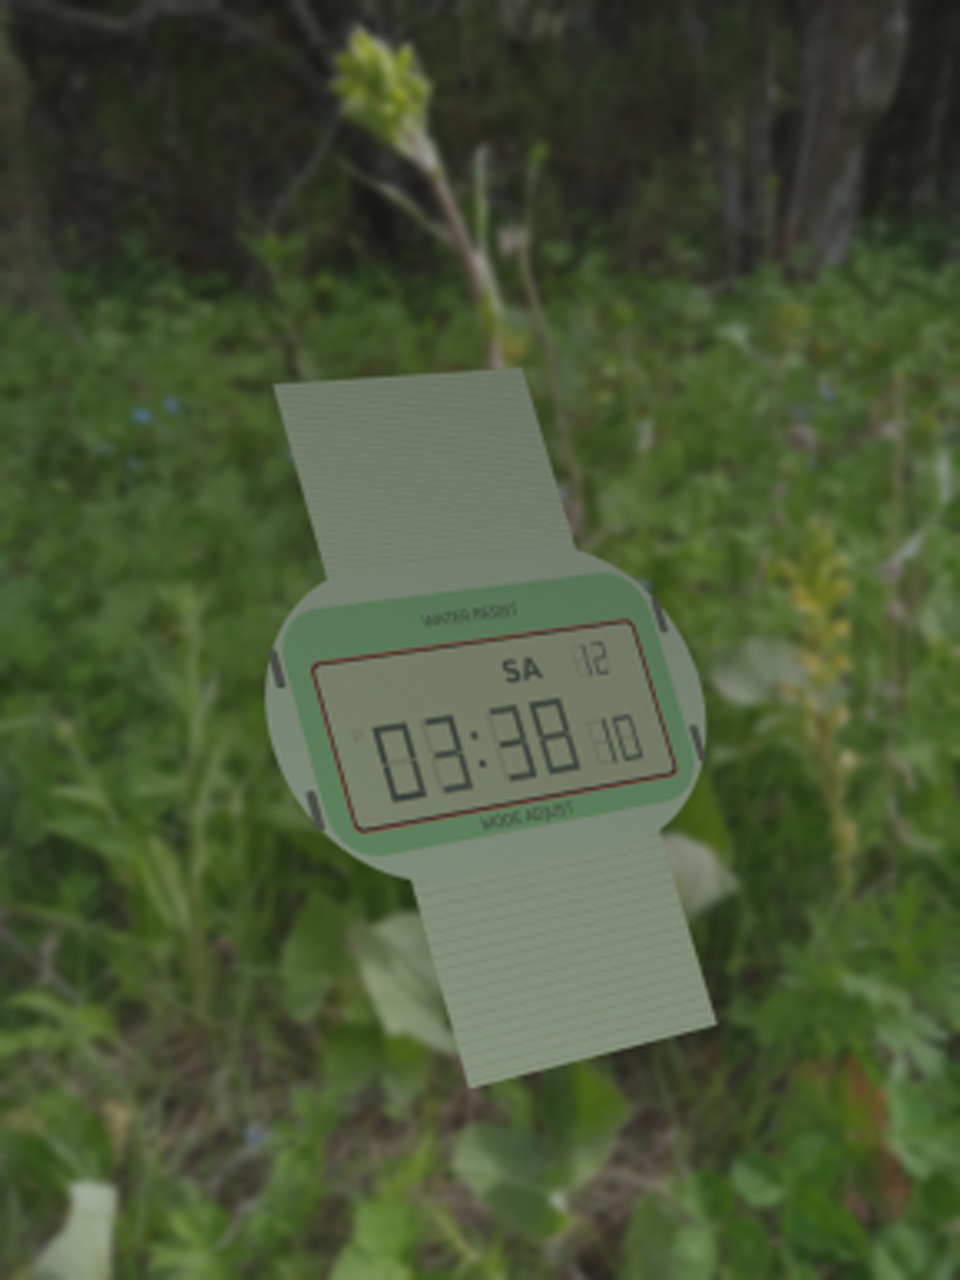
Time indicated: 3:38:10
